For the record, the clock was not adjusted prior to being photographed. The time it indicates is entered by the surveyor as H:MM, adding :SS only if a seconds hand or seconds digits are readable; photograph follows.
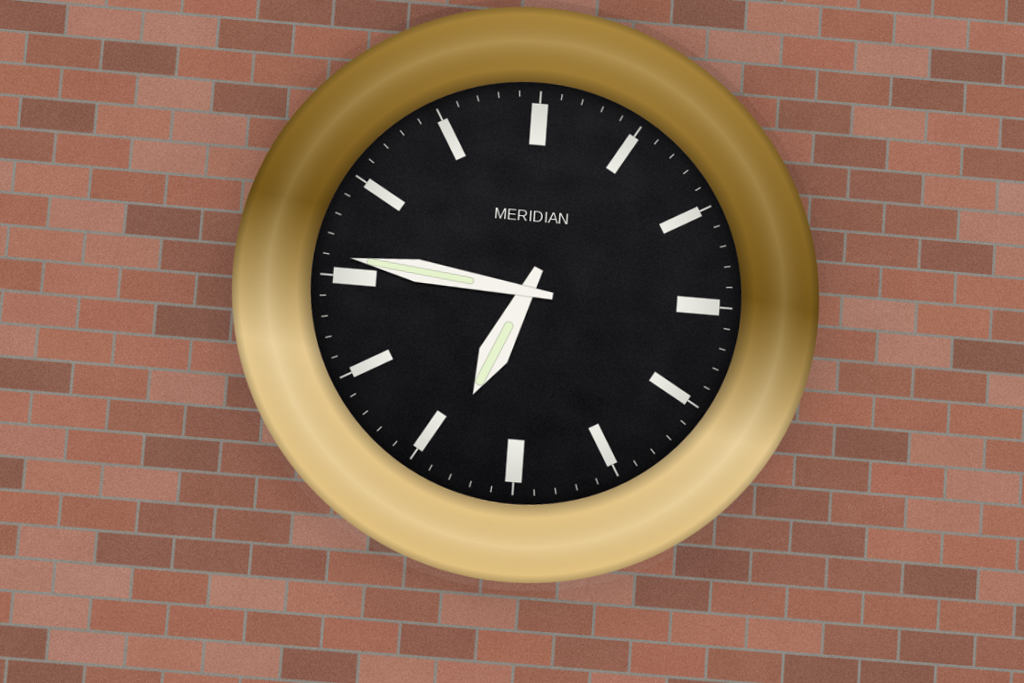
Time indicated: 6:46
